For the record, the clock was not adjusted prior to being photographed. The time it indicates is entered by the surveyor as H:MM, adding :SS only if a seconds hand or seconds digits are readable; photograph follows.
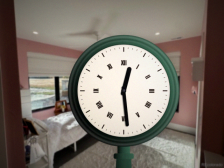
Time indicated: 12:29
